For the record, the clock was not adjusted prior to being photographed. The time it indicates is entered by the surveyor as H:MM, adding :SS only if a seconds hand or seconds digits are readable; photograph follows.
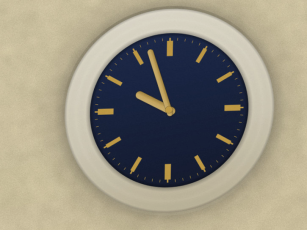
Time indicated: 9:57
